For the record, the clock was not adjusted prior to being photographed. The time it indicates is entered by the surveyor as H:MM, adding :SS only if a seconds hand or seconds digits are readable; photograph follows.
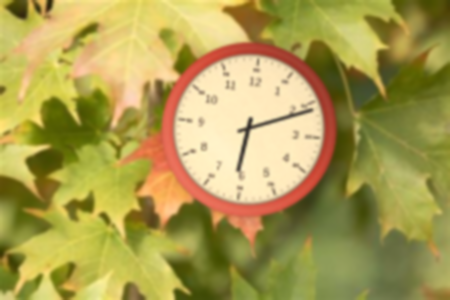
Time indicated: 6:11
